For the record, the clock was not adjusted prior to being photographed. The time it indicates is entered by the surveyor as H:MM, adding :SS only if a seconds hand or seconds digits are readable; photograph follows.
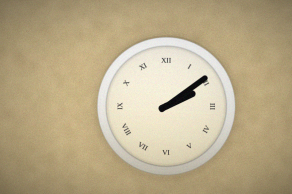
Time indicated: 2:09
